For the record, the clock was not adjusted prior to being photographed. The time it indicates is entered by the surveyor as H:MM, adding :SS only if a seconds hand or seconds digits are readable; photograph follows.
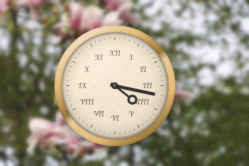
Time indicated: 4:17
